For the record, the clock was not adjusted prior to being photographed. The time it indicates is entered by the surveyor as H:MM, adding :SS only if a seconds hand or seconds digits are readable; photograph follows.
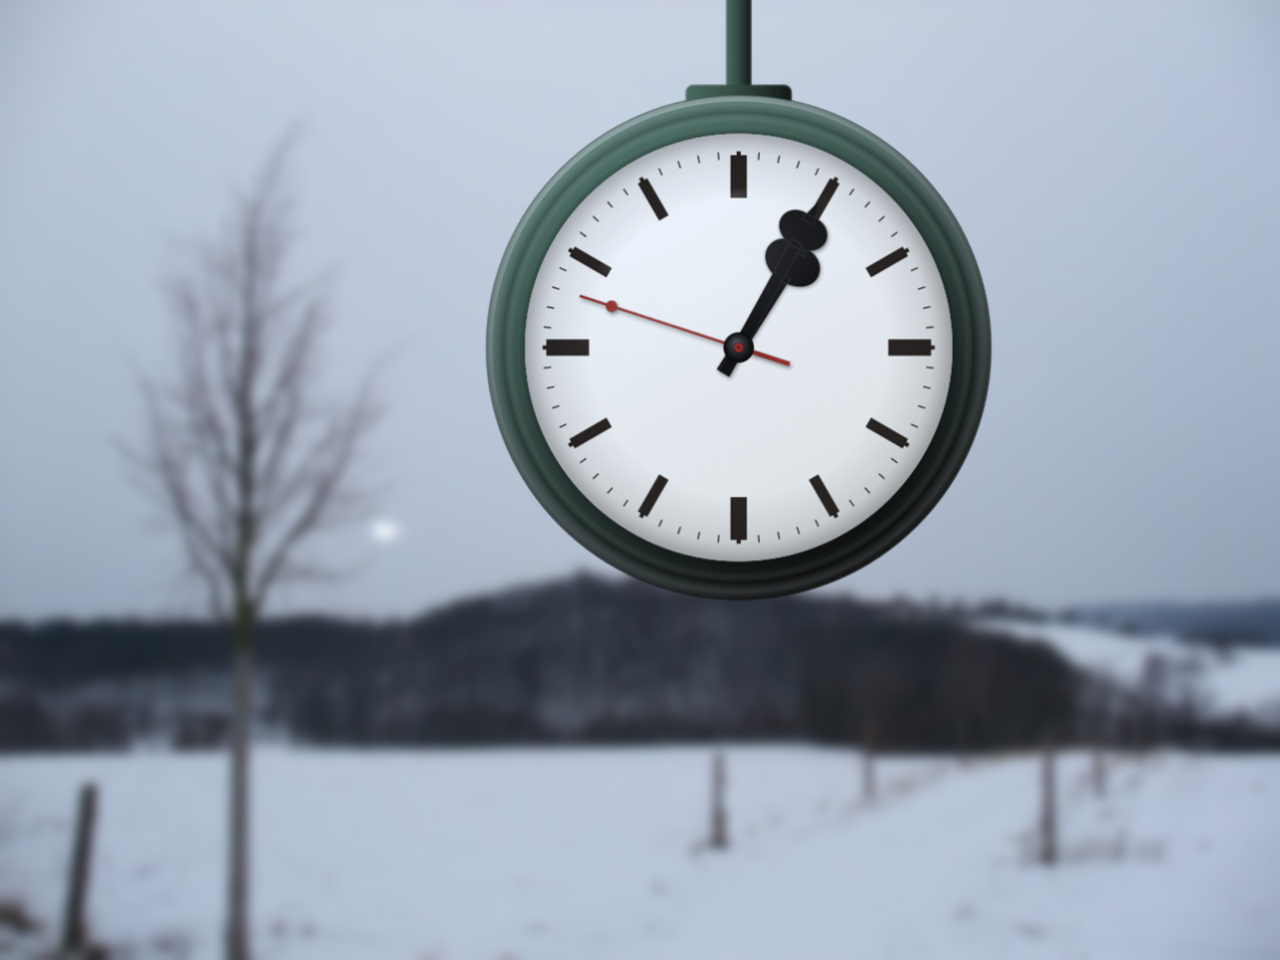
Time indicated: 1:04:48
